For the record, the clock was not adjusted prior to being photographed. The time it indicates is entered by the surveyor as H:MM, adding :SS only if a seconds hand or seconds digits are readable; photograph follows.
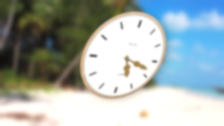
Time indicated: 5:18
